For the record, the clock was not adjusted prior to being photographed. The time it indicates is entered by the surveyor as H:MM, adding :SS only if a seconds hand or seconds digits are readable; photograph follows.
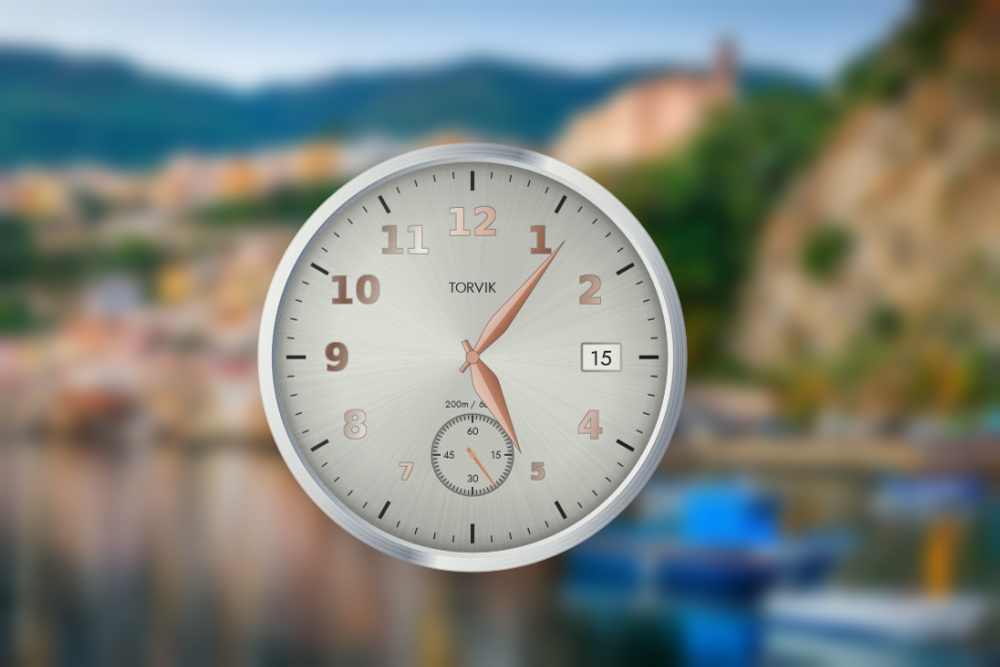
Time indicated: 5:06:24
